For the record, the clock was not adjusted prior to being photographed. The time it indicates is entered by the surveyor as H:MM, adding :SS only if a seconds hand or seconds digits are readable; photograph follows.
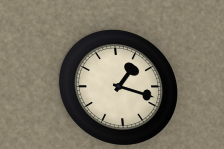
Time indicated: 1:18
